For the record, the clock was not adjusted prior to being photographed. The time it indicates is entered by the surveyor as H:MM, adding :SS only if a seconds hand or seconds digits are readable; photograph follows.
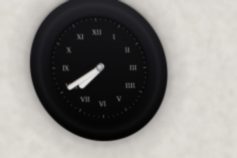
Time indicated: 7:40
